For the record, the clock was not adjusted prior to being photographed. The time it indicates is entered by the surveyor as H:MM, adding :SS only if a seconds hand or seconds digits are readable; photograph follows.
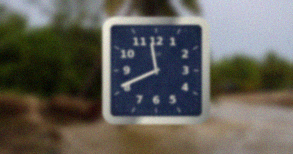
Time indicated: 11:41
